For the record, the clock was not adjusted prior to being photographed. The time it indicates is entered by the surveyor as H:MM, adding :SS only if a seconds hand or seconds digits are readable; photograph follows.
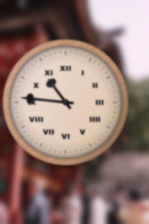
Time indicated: 10:46
